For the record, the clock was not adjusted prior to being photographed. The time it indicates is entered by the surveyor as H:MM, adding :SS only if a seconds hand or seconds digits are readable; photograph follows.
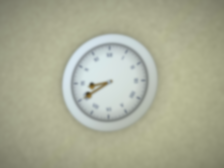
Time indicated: 8:40
